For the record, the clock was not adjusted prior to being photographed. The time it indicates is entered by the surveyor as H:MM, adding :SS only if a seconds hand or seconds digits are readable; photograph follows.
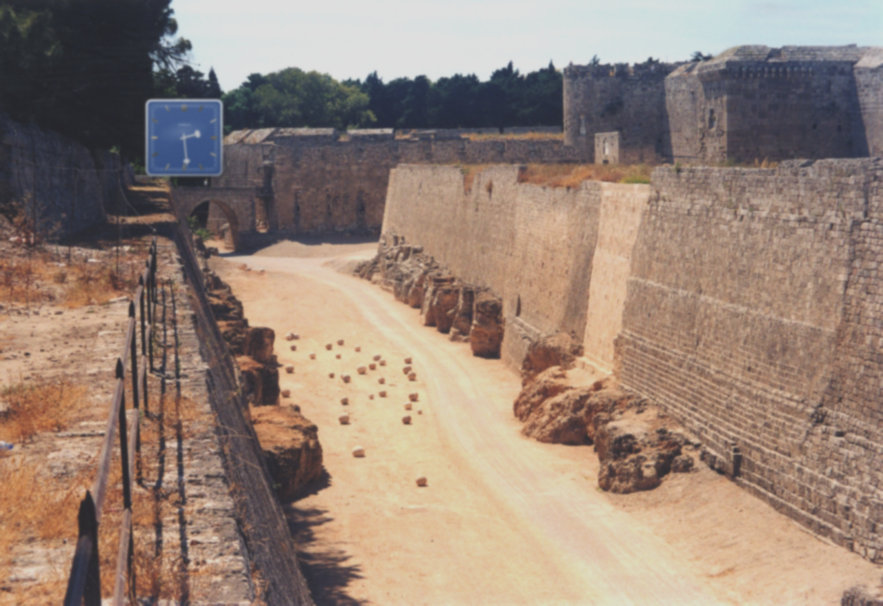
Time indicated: 2:29
